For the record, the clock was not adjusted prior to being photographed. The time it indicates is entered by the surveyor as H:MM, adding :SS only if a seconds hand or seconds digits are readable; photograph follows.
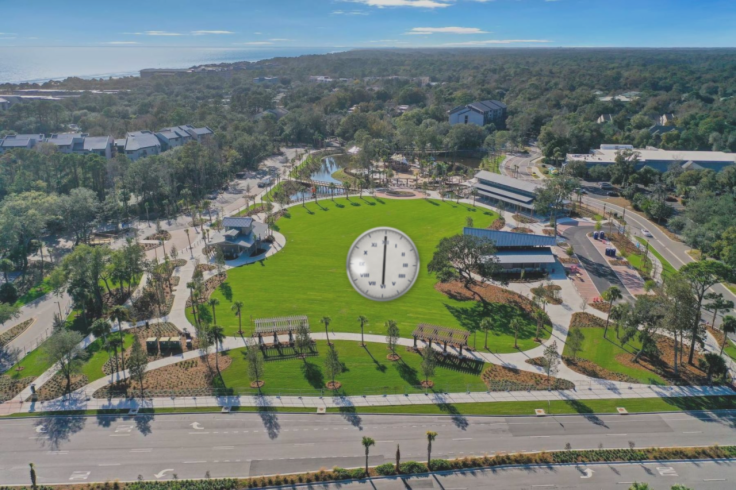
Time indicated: 6:00
